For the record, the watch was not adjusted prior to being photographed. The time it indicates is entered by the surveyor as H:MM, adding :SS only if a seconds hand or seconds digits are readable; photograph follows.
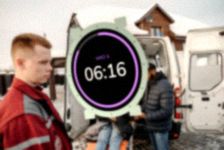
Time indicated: 6:16
